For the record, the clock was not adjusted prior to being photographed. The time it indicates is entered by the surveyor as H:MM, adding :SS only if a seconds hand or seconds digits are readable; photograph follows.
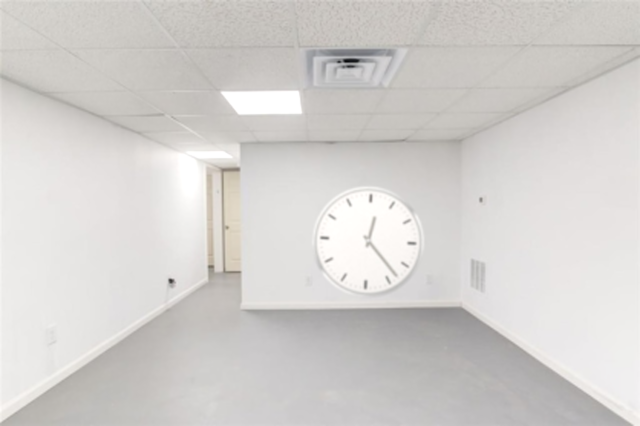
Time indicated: 12:23
